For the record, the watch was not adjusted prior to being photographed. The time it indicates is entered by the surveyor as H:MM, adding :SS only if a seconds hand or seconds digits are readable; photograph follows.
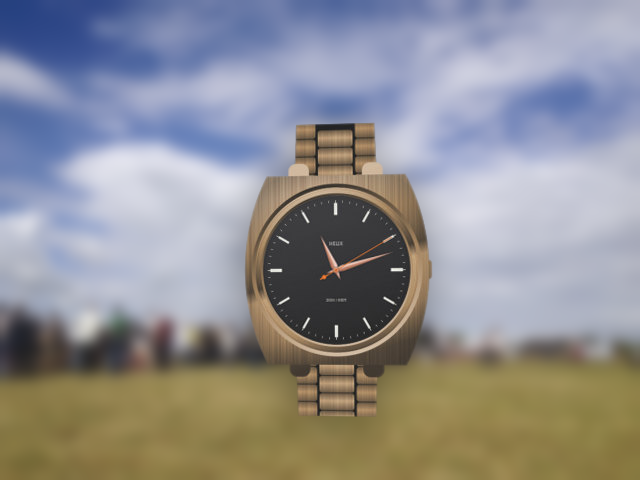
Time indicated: 11:12:10
